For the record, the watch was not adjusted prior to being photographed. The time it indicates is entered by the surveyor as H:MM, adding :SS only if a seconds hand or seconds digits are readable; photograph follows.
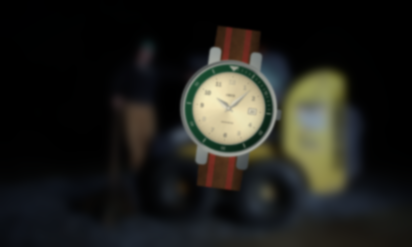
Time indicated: 10:07
